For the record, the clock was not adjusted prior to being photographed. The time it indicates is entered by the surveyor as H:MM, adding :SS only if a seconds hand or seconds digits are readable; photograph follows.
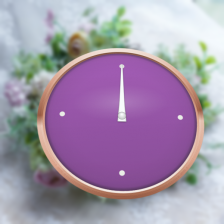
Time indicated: 12:00
